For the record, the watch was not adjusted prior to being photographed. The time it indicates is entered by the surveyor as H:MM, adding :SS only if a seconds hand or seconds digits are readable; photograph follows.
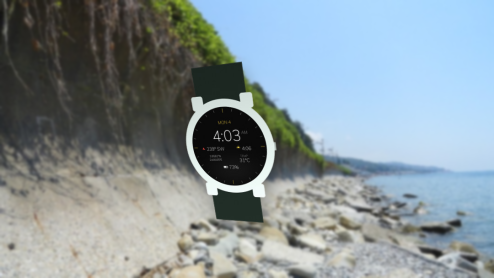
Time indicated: 4:03
